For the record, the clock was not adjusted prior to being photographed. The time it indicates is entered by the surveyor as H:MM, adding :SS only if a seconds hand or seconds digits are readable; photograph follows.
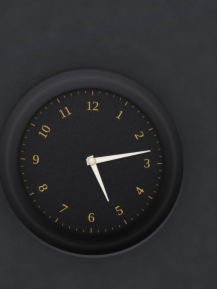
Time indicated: 5:13
